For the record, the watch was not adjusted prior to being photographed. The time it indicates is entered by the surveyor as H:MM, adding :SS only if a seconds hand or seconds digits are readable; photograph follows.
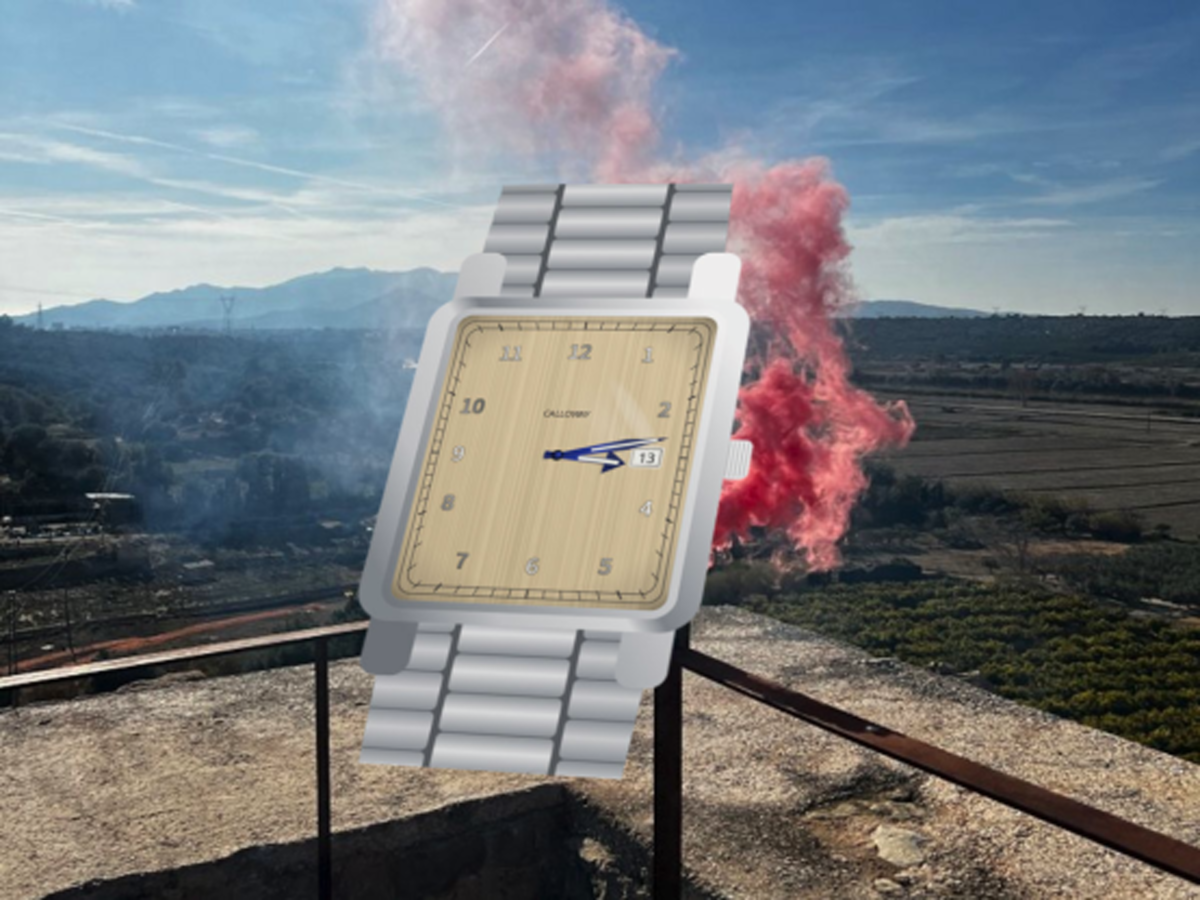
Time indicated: 3:13
